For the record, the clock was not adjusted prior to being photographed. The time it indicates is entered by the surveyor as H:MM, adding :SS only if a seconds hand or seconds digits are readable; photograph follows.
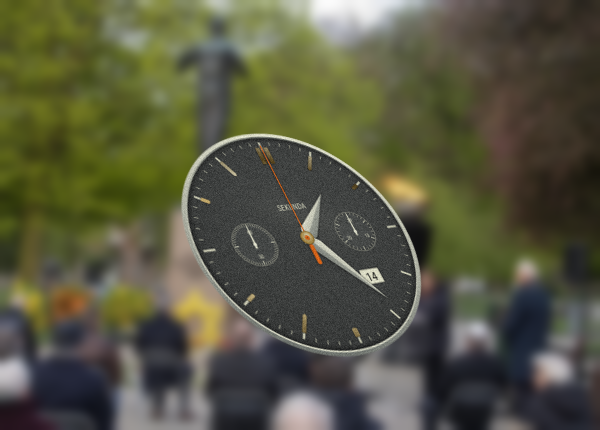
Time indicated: 1:24
